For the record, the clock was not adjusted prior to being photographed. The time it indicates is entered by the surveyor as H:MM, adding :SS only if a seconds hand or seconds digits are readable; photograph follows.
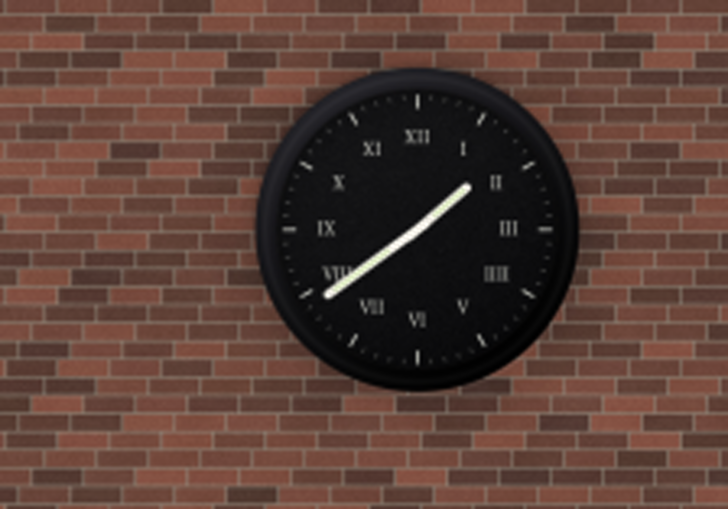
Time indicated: 1:39
